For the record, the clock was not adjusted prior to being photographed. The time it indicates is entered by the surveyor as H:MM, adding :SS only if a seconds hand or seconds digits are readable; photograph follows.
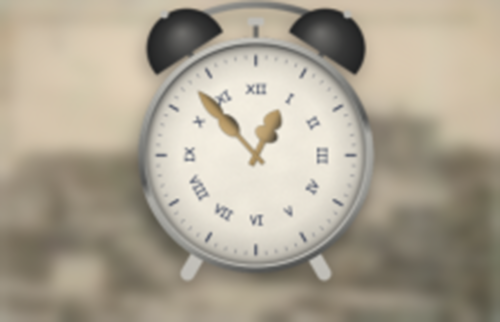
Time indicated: 12:53
